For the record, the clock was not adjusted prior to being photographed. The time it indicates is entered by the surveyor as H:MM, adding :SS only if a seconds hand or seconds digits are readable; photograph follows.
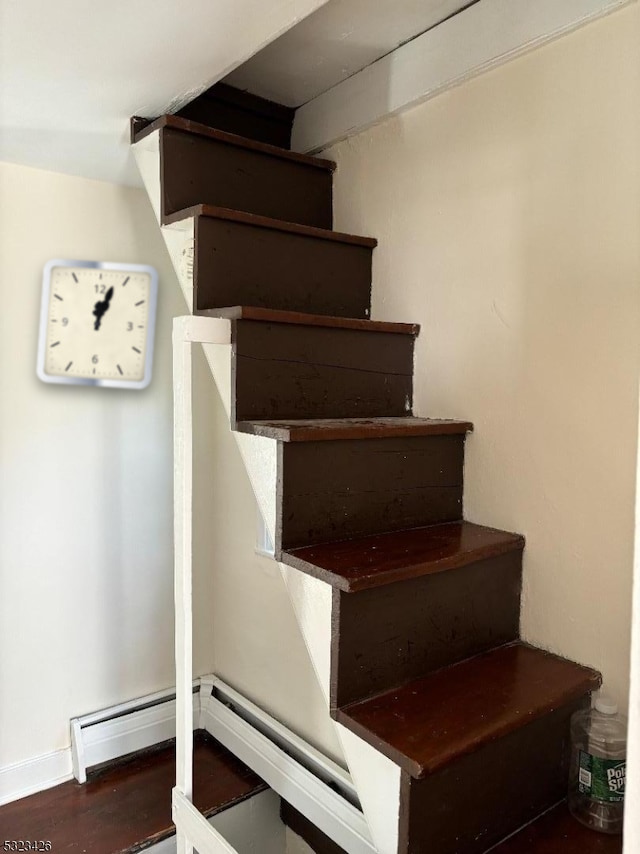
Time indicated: 12:03
